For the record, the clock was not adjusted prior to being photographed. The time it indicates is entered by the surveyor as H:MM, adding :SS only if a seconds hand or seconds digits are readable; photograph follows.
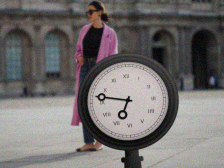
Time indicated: 6:47
